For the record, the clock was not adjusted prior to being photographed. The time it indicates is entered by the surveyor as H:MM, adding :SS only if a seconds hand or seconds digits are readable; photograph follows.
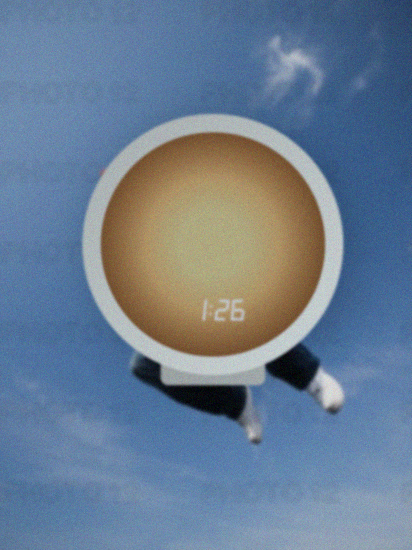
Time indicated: 1:26
